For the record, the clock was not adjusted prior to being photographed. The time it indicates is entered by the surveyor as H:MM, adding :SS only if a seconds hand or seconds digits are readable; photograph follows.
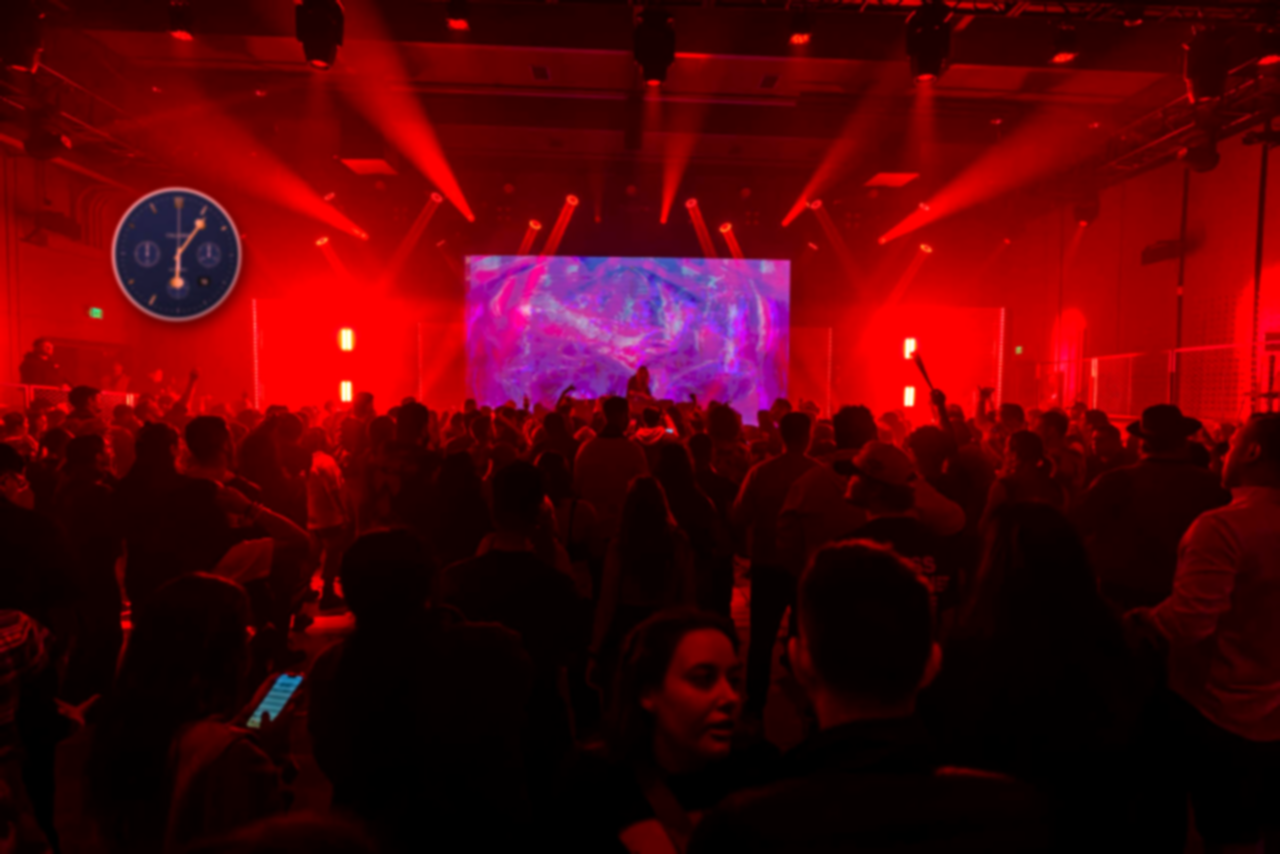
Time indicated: 6:06
